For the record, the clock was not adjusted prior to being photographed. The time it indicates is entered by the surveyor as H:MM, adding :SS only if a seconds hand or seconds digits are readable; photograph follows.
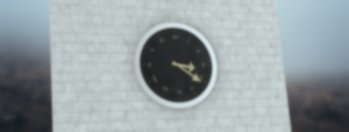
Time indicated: 3:21
